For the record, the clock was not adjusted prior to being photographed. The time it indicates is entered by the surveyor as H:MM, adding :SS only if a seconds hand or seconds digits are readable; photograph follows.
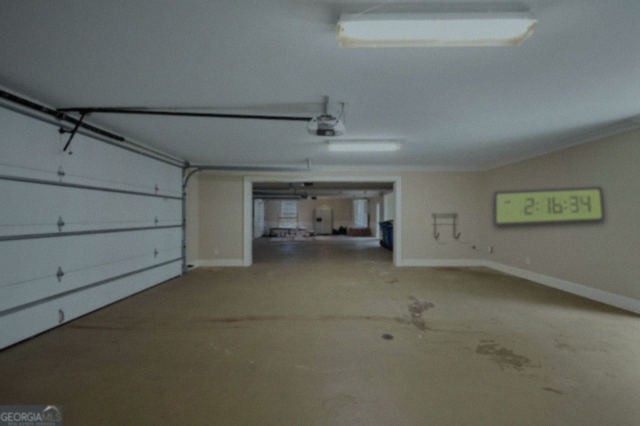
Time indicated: 2:16:34
